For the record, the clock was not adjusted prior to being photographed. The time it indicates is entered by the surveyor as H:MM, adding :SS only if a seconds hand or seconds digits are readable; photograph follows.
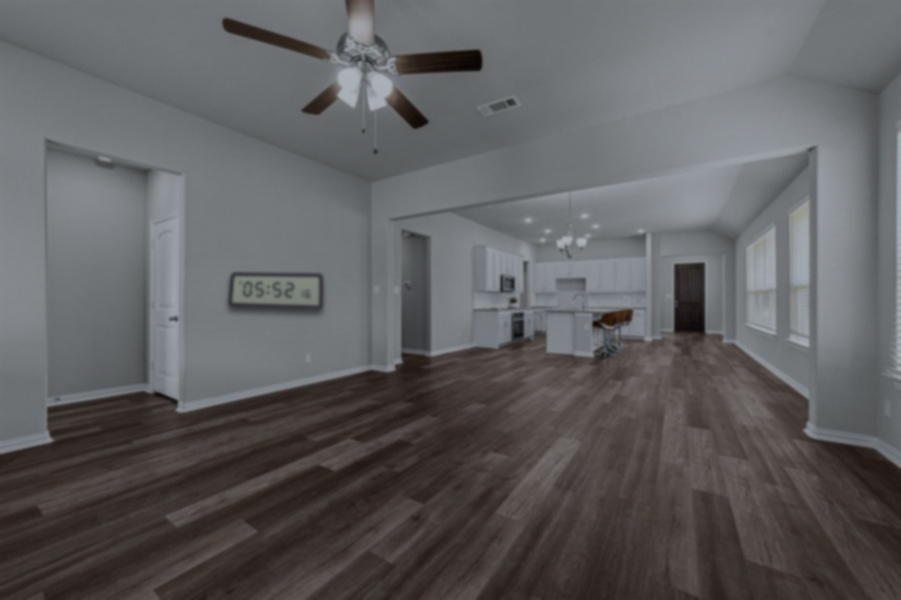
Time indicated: 5:52
